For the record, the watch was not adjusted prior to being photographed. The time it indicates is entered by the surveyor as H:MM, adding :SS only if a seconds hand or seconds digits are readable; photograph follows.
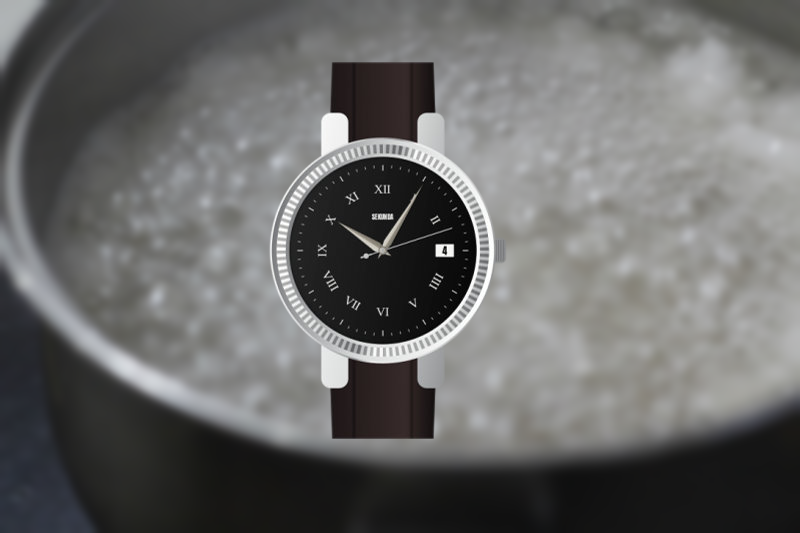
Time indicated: 10:05:12
